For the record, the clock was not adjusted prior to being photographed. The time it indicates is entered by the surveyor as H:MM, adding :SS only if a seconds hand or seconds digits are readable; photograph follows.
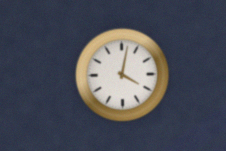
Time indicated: 4:02
